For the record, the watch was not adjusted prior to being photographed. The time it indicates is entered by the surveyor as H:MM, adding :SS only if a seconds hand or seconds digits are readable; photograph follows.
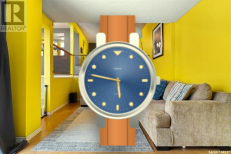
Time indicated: 5:47
